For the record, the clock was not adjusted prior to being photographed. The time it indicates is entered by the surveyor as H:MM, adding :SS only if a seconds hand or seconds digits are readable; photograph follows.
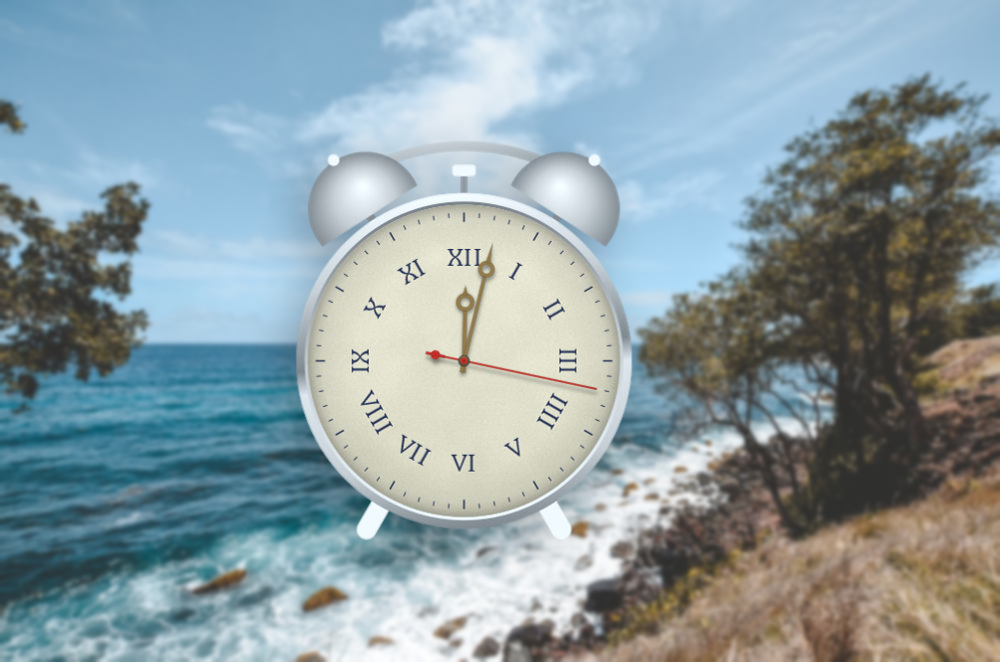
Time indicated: 12:02:17
